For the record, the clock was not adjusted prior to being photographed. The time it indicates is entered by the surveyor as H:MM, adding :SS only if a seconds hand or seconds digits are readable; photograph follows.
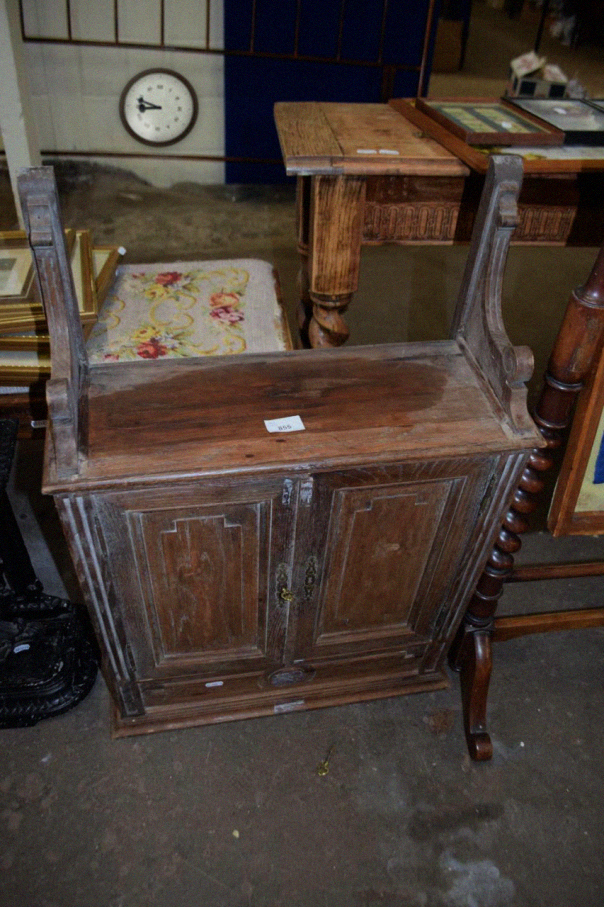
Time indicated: 8:48
